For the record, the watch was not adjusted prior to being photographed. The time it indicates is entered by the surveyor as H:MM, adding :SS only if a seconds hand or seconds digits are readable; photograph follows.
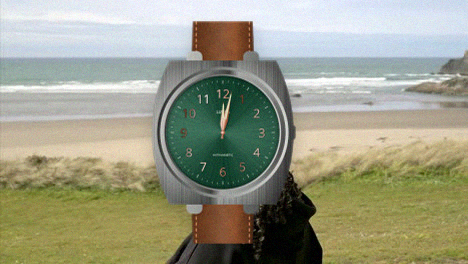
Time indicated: 12:02
